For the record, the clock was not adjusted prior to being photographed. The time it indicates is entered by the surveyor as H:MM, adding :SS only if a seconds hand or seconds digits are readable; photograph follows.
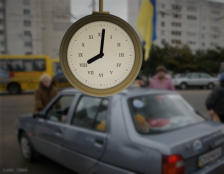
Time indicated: 8:01
